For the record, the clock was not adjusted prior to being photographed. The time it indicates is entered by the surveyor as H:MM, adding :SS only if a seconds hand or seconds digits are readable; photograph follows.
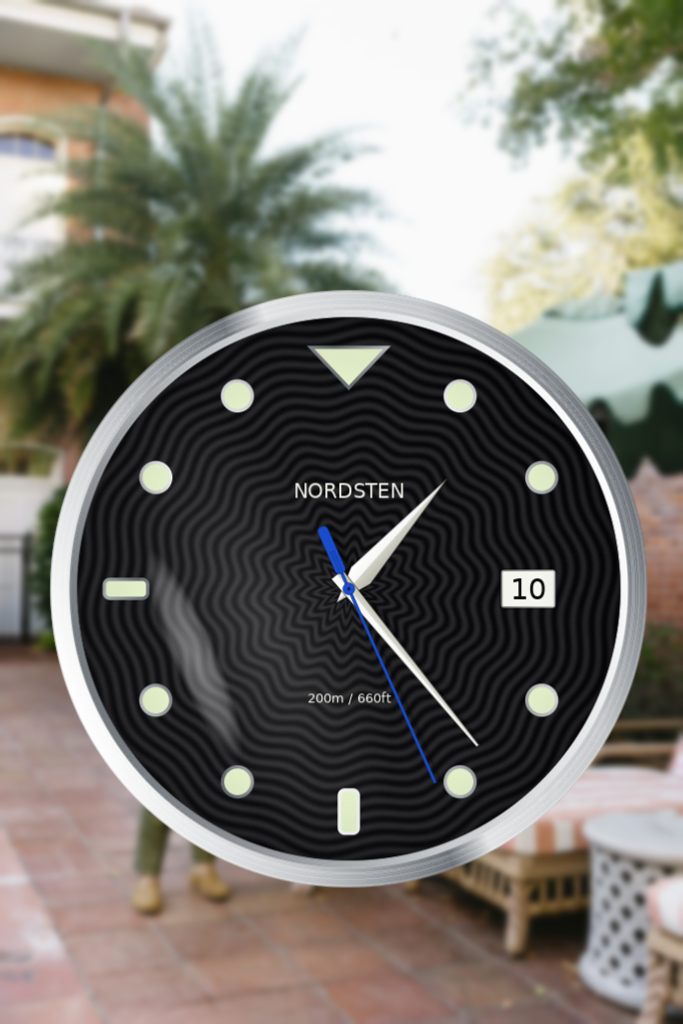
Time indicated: 1:23:26
